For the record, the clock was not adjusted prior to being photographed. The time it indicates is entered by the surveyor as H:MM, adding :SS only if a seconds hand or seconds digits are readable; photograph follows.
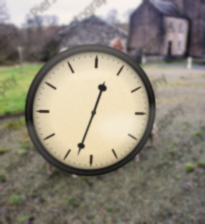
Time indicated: 12:33
